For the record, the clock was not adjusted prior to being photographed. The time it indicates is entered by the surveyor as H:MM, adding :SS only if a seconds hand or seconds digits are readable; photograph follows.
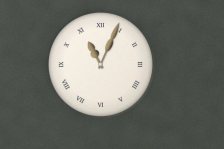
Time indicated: 11:04
